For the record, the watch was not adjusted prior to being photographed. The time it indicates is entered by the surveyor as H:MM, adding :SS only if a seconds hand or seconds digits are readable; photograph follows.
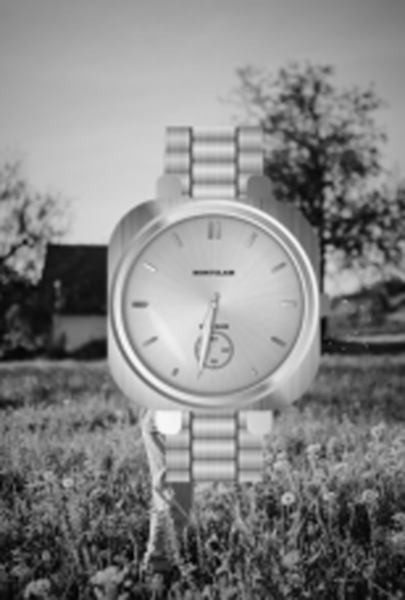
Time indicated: 6:32
